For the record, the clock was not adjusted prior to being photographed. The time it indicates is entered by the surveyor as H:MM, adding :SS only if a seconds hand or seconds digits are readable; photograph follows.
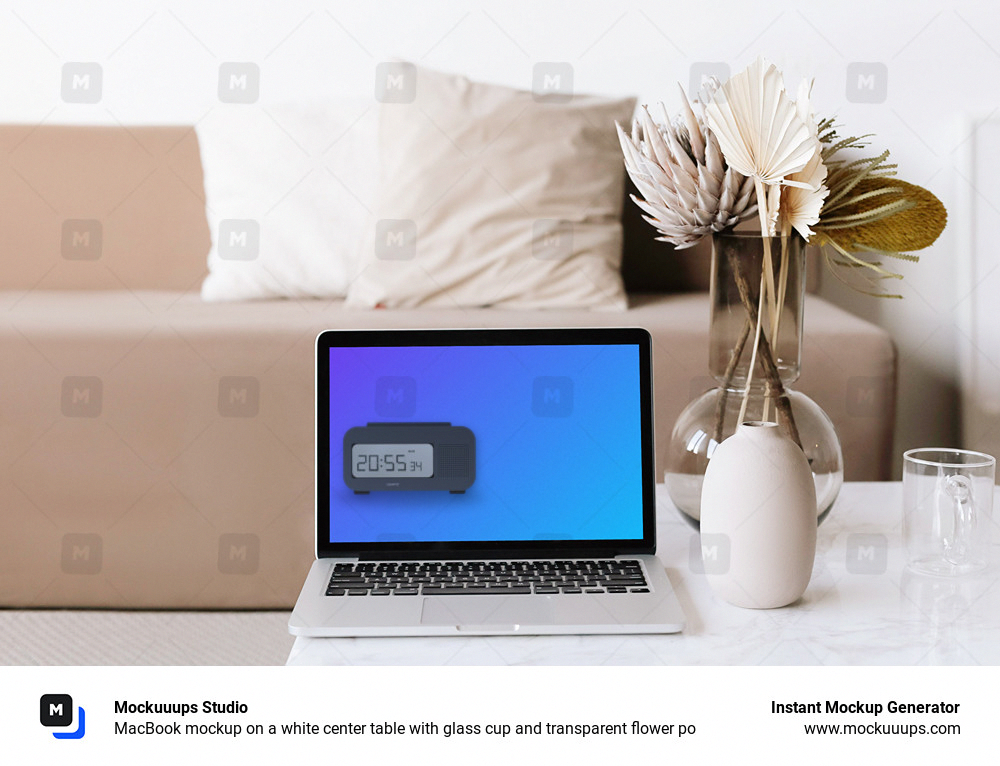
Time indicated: 20:55:34
